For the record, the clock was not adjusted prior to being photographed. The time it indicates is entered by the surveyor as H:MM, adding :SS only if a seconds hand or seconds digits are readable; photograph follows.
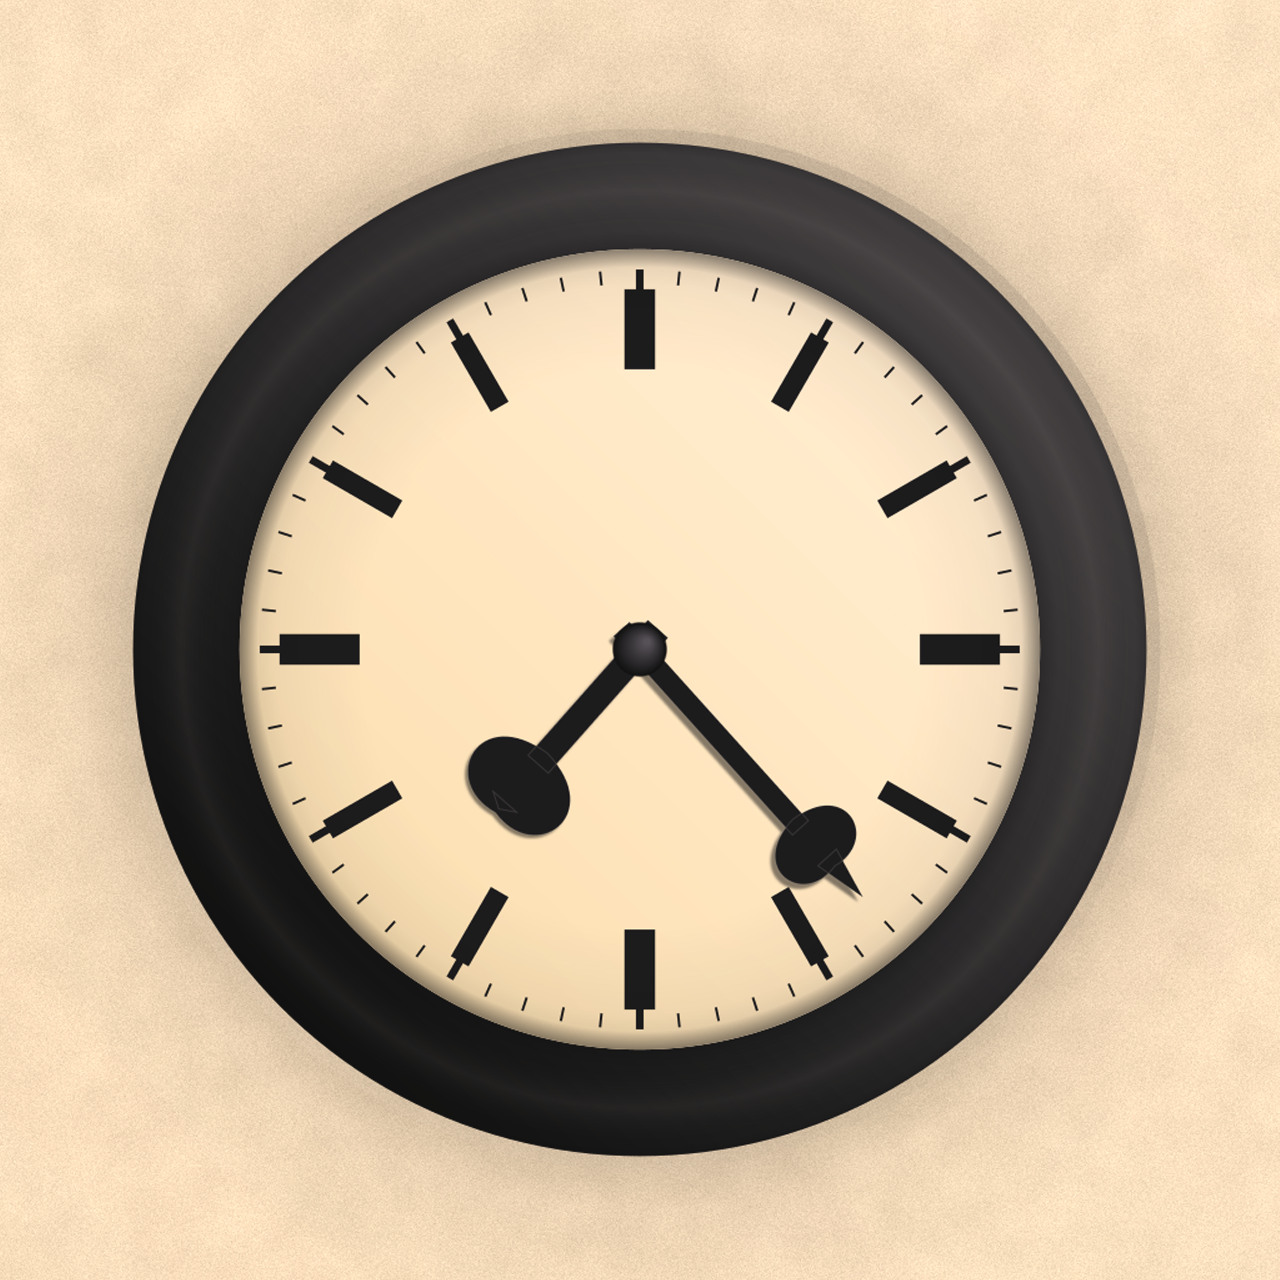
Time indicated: 7:23
